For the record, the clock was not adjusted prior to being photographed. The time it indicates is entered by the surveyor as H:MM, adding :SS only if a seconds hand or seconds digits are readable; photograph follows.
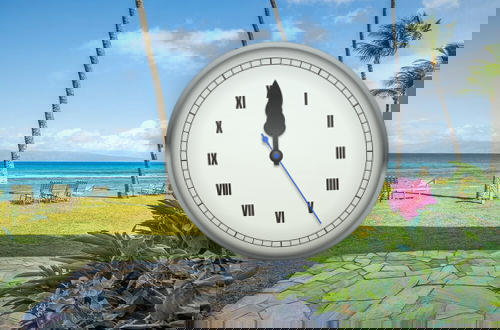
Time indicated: 12:00:25
